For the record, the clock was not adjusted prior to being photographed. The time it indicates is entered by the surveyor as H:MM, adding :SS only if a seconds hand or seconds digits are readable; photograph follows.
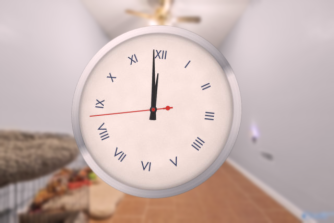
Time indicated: 11:58:43
